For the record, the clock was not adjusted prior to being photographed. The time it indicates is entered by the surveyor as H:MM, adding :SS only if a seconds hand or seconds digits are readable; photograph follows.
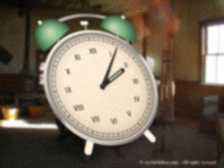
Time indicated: 2:06
